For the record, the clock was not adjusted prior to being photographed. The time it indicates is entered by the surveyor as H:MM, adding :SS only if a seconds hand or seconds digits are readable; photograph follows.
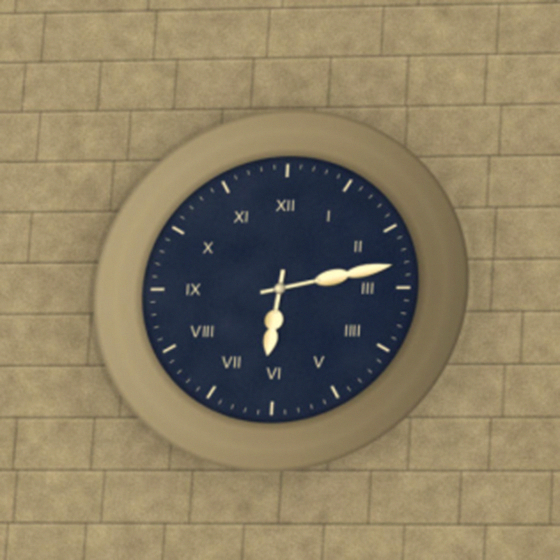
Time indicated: 6:13
